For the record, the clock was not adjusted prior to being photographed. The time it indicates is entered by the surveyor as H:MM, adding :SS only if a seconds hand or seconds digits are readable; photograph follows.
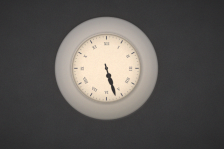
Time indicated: 5:27
